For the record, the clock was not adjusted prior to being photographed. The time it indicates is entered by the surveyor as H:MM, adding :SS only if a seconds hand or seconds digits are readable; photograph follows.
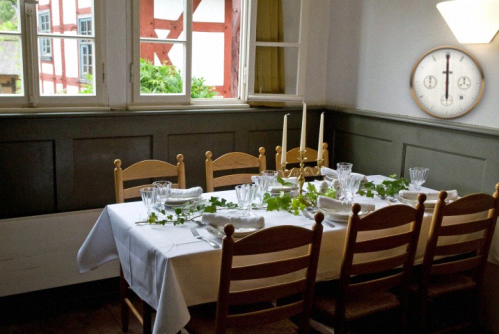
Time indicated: 6:00
